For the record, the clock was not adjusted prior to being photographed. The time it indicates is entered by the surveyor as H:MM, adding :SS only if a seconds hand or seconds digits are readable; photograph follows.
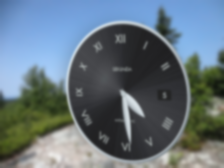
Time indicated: 4:29
